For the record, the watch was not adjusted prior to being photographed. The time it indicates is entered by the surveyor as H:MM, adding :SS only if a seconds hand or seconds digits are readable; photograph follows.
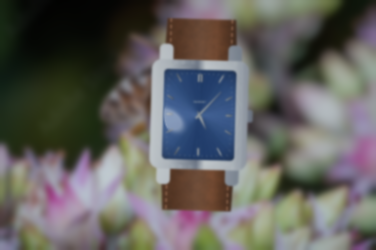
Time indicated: 5:07
